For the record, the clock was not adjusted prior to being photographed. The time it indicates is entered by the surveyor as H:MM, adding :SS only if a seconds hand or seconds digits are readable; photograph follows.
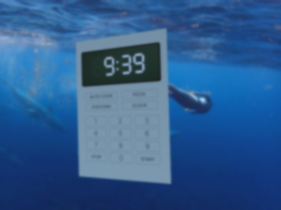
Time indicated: 9:39
